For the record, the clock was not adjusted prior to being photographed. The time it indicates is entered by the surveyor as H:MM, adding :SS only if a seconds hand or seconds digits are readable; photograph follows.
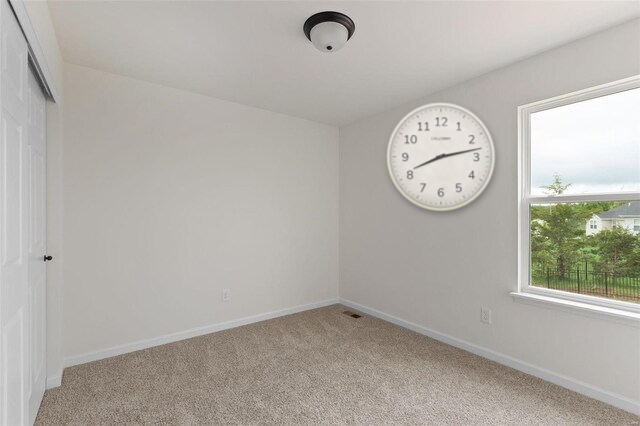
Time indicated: 8:13
